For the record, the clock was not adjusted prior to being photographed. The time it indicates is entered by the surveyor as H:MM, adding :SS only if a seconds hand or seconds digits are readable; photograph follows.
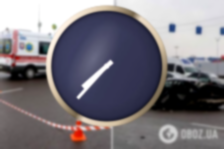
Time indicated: 7:37
